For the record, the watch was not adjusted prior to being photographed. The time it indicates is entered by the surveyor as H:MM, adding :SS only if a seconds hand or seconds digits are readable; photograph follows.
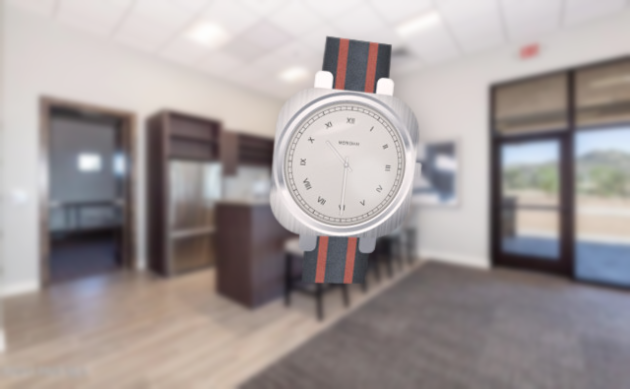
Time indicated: 10:30
